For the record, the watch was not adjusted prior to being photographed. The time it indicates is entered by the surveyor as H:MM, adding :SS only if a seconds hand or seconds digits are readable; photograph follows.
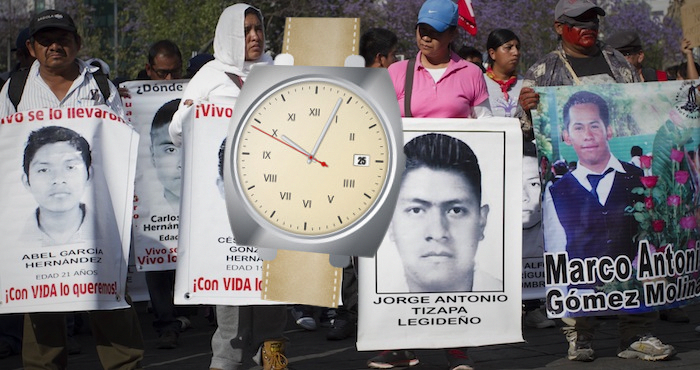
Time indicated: 10:03:49
